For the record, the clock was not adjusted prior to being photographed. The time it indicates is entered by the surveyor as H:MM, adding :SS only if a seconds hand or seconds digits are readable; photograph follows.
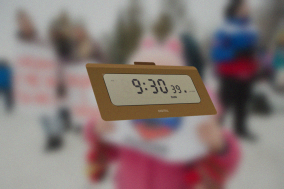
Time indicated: 9:30:39
